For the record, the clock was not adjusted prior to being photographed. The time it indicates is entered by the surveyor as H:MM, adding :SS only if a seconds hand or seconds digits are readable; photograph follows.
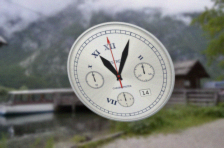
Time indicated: 11:05
